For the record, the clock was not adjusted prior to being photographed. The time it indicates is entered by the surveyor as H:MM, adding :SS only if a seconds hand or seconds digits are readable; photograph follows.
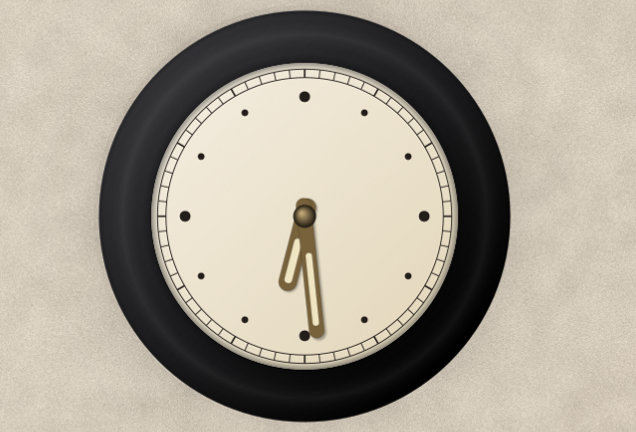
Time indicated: 6:29
